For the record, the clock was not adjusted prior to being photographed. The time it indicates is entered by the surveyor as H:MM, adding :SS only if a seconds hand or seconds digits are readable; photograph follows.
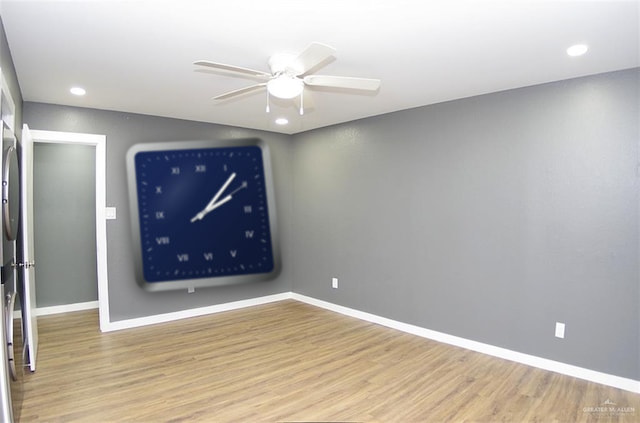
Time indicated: 2:07:10
